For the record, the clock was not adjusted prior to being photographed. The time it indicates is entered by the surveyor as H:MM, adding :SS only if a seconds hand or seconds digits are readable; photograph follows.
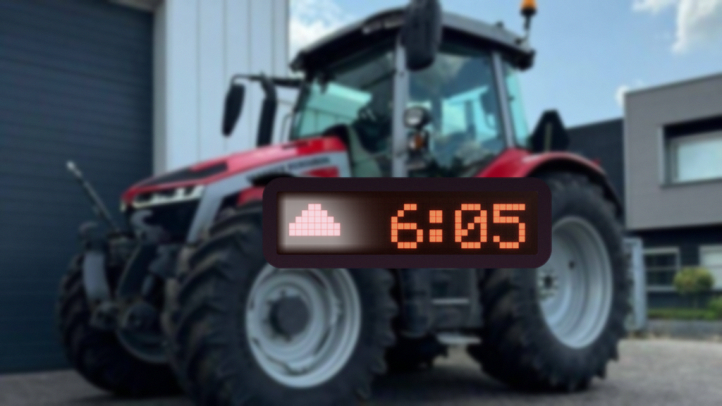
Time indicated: 6:05
